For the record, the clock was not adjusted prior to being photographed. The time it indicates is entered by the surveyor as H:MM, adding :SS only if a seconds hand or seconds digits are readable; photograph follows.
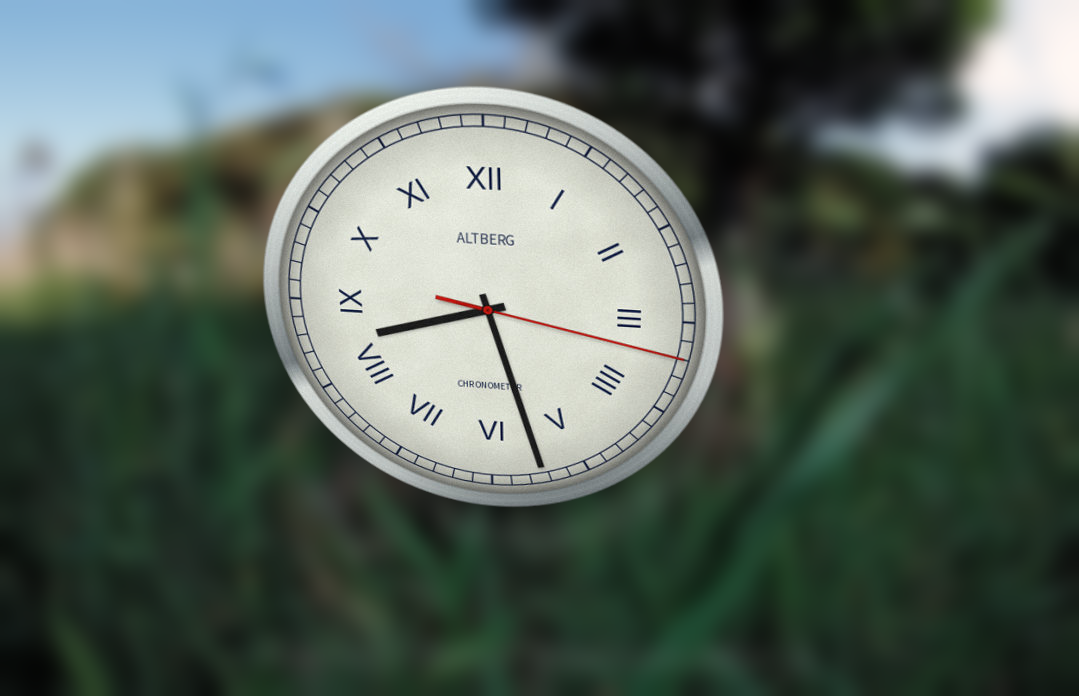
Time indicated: 8:27:17
